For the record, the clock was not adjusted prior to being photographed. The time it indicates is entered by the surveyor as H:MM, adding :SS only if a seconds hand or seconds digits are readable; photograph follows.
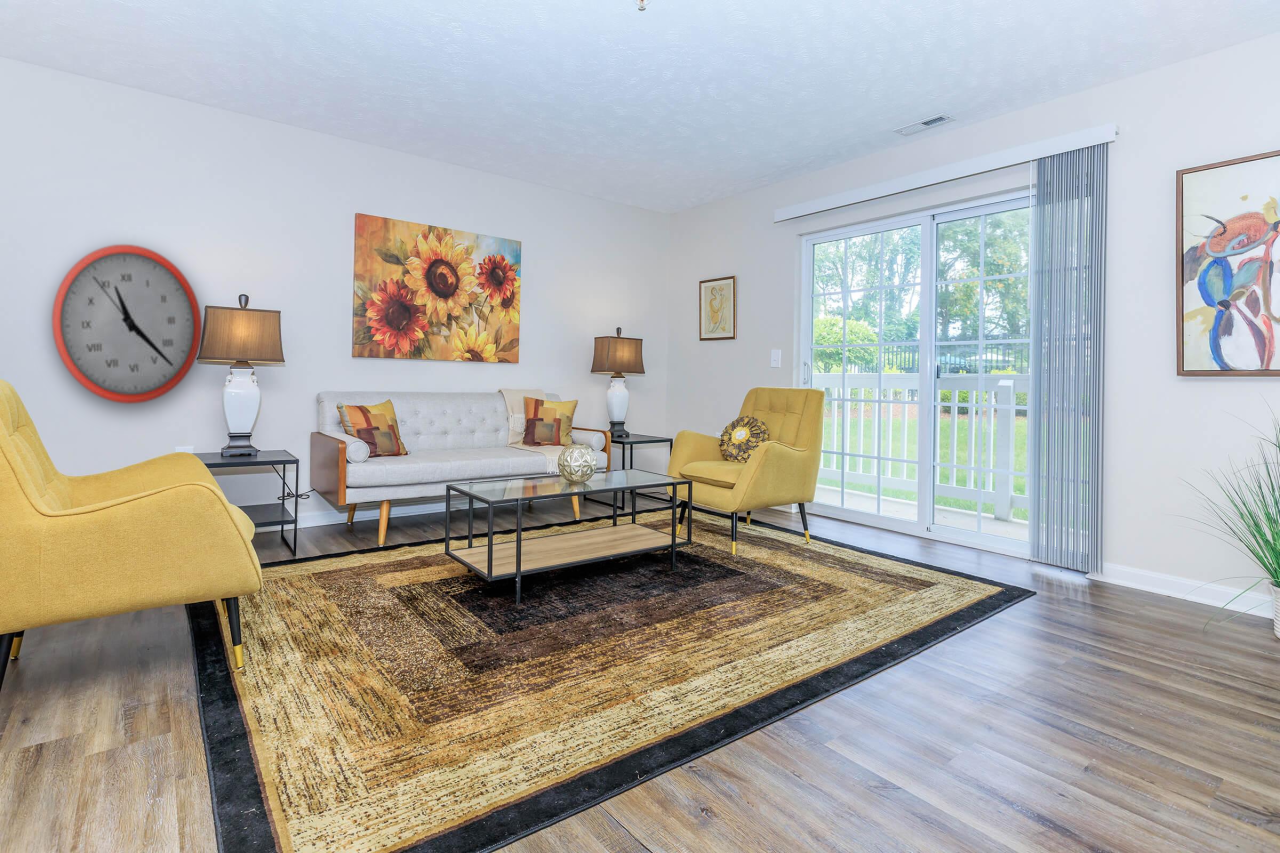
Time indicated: 11:22:54
